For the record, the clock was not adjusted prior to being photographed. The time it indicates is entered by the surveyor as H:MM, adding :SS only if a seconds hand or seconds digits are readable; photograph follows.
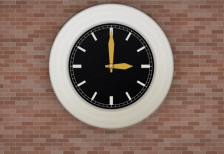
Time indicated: 3:00
